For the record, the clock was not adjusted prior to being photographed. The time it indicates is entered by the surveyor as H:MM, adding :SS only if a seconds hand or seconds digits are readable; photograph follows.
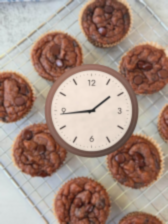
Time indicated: 1:44
